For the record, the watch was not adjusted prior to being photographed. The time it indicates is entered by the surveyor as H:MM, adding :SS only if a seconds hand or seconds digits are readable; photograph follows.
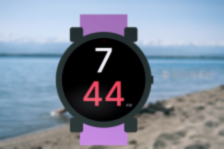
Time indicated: 7:44
